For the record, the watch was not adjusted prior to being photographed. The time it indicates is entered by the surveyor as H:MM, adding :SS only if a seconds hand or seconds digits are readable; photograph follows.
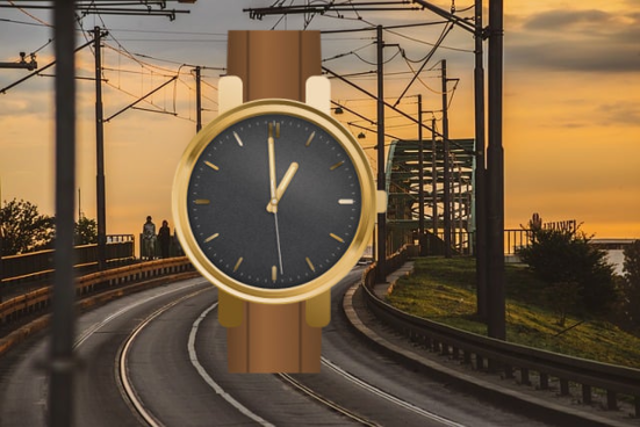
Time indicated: 12:59:29
